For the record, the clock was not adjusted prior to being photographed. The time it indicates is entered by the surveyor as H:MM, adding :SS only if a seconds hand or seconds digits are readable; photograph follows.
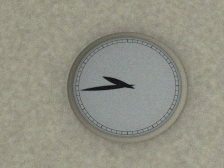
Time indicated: 9:44
